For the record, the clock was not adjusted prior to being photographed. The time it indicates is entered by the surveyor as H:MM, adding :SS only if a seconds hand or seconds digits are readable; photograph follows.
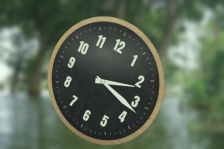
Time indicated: 2:17
